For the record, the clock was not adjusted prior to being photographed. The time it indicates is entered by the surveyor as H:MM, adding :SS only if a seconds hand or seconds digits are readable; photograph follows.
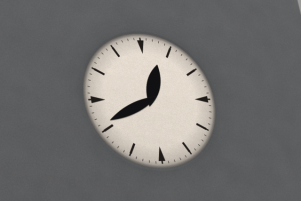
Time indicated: 12:41
